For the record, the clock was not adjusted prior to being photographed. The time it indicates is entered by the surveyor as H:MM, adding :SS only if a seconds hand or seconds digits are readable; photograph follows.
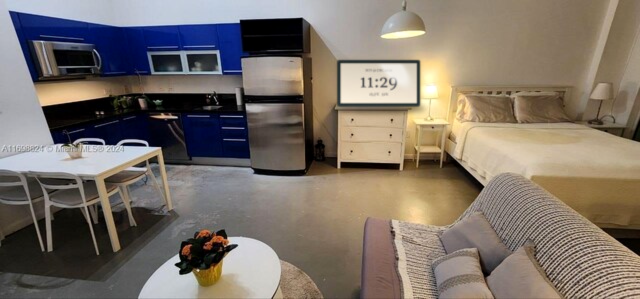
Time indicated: 11:29
